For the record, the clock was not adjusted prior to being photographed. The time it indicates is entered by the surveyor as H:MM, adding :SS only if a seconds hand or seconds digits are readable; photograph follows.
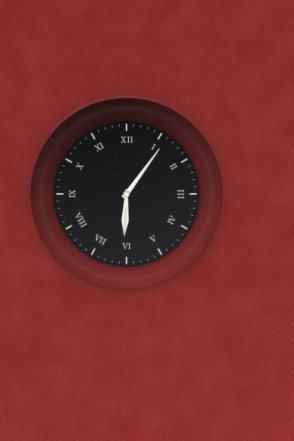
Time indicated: 6:06
